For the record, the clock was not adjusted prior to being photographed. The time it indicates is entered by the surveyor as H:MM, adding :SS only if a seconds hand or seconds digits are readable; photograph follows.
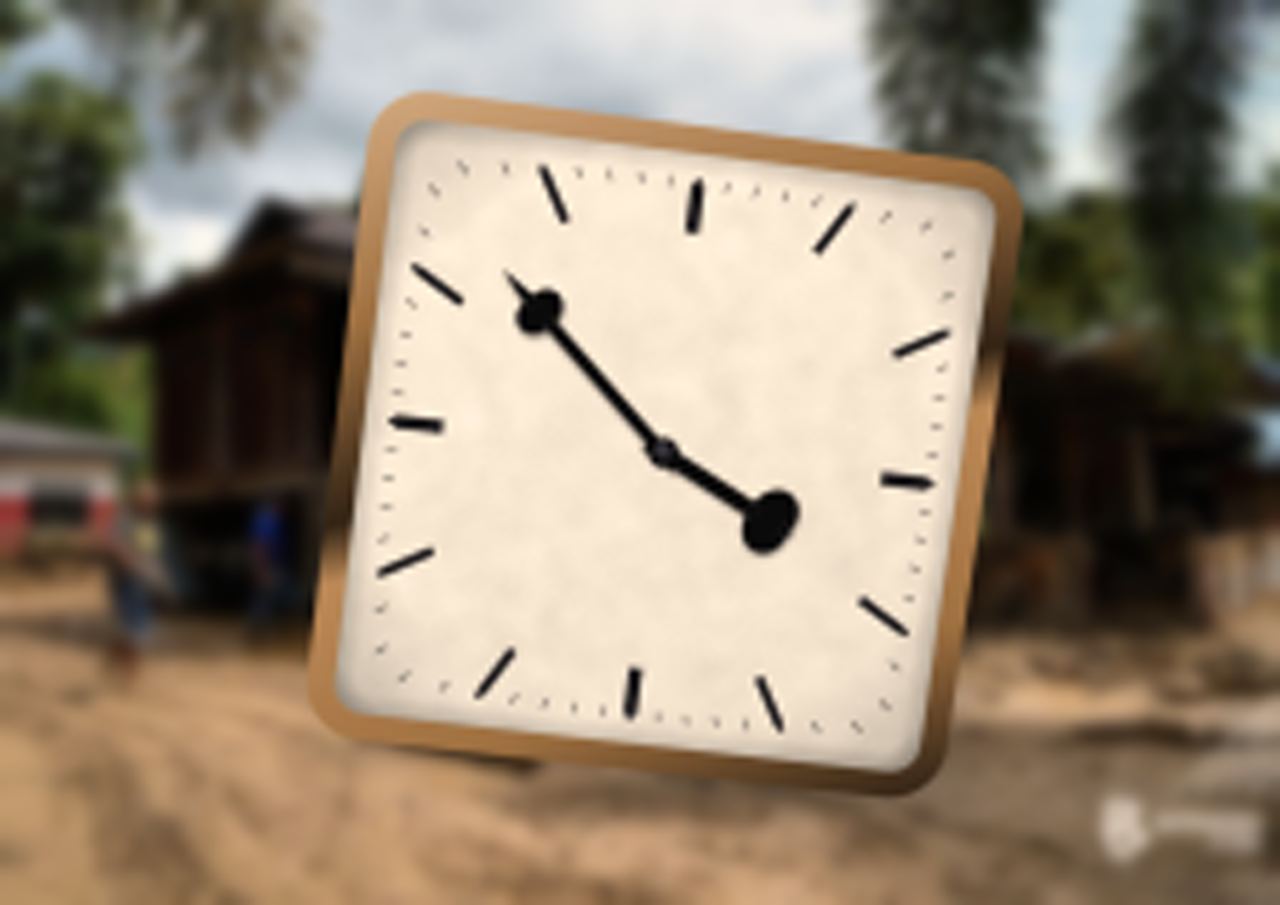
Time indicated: 3:52
